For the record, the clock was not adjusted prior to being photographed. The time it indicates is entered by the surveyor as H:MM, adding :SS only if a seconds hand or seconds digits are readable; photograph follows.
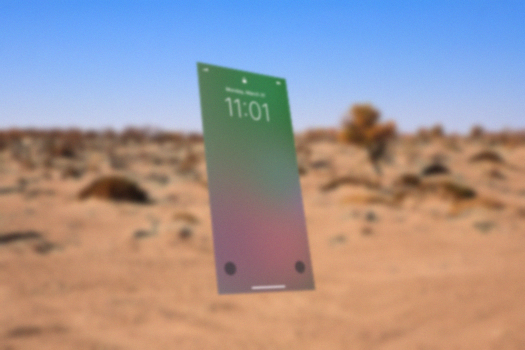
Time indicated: 11:01
